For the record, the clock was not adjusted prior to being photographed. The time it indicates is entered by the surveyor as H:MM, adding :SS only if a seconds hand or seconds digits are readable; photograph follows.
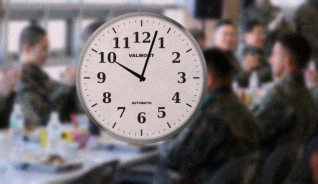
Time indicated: 10:03
